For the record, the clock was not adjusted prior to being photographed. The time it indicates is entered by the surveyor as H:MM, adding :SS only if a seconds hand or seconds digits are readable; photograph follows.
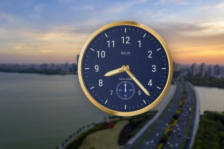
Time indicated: 8:23
